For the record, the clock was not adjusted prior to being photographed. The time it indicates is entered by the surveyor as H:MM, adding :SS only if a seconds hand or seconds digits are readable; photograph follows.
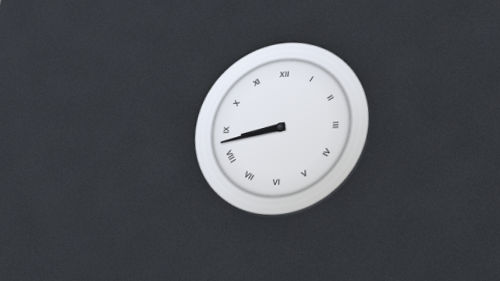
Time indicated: 8:43
